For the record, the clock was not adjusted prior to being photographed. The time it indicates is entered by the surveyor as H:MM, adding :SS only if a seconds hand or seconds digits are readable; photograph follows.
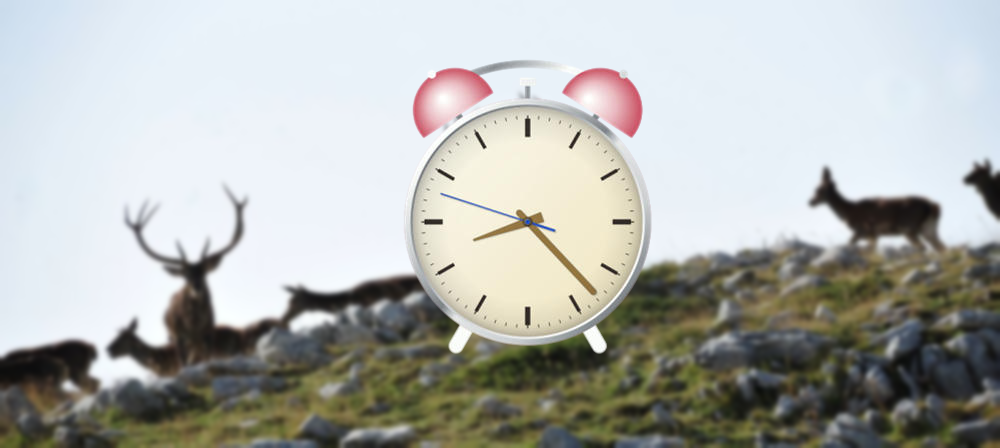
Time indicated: 8:22:48
